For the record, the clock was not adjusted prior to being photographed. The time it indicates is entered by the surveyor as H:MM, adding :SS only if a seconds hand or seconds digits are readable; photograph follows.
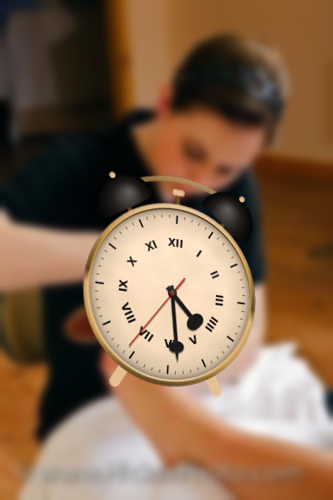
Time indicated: 4:28:36
